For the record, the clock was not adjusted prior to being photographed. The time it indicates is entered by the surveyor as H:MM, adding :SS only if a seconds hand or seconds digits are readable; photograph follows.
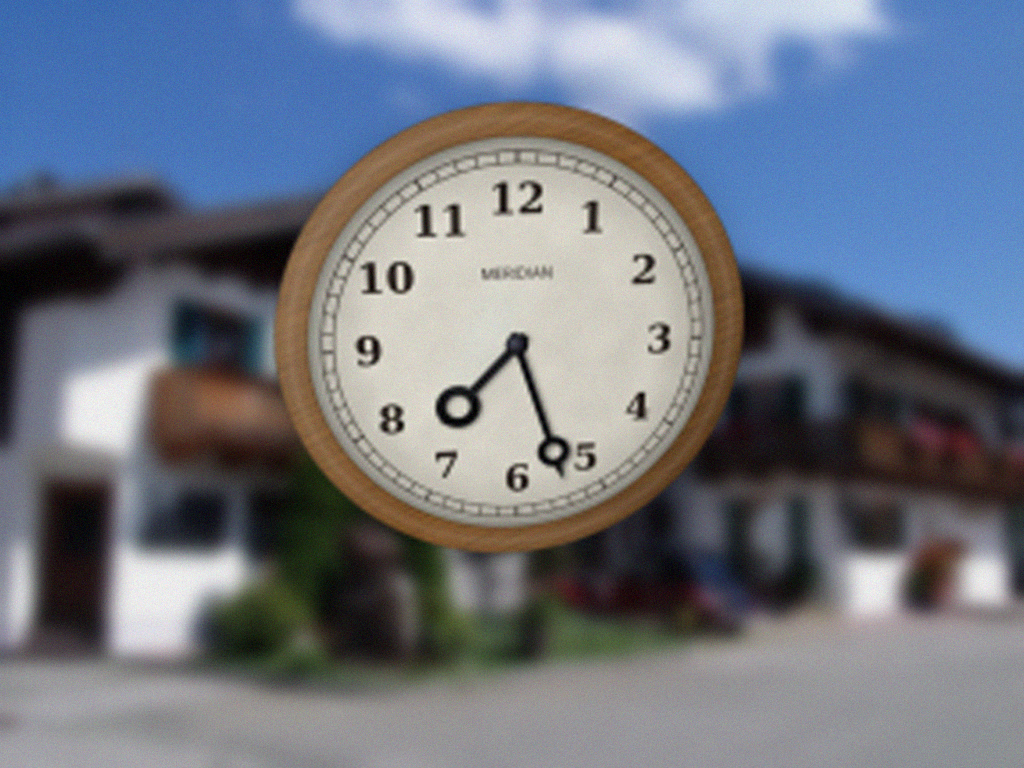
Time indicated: 7:27
